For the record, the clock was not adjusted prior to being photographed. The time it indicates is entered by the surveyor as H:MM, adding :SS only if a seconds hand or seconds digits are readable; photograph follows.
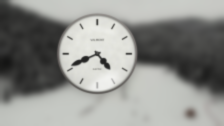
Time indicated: 4:41
